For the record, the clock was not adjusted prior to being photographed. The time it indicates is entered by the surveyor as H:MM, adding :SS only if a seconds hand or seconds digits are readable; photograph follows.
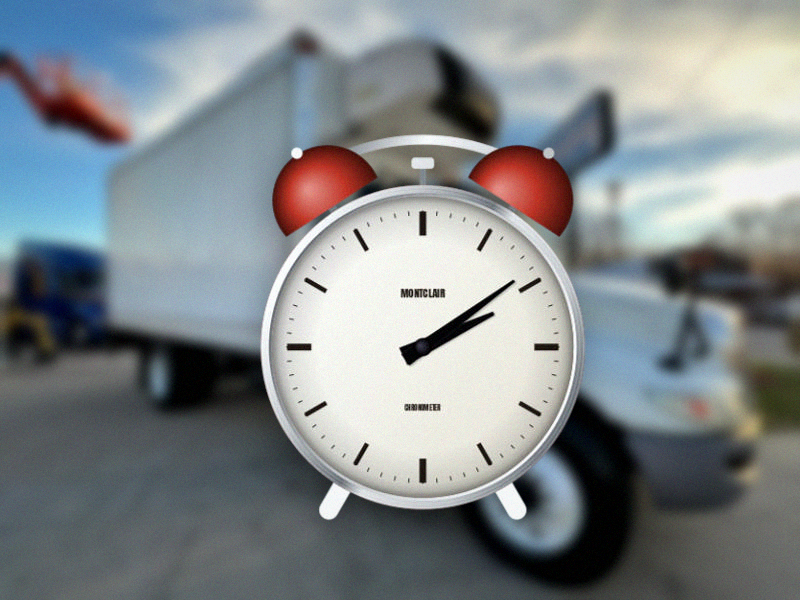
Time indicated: 2:09
